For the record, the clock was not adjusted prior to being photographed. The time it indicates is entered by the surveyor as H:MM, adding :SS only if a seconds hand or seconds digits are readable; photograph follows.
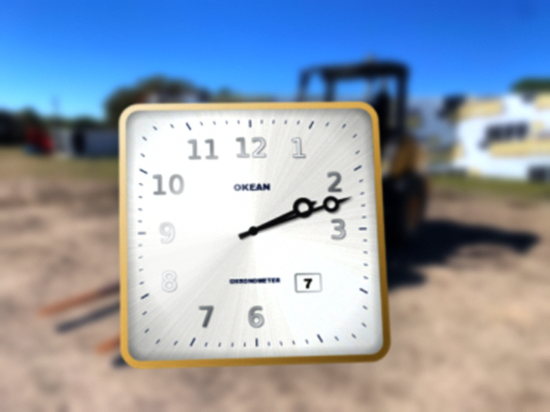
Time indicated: 2:12
